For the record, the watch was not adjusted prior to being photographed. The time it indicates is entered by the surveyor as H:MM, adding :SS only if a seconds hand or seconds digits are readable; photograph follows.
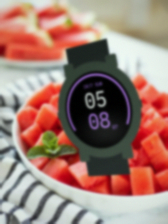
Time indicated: 5:08
